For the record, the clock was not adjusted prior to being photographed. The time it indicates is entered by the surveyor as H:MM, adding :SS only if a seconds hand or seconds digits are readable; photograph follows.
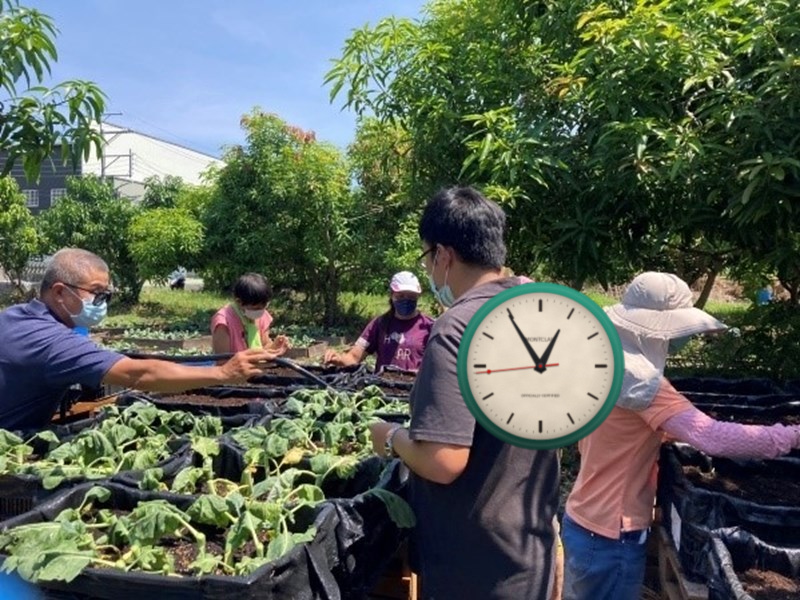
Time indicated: 12:54:44
